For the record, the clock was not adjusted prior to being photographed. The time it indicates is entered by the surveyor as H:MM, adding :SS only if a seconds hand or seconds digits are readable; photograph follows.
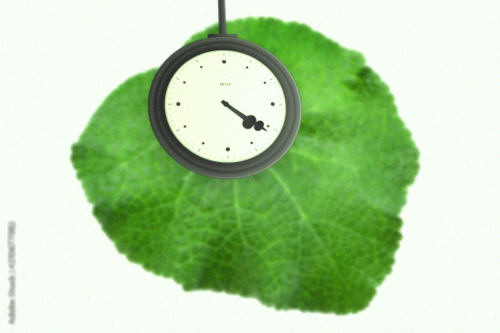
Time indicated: 4:21
